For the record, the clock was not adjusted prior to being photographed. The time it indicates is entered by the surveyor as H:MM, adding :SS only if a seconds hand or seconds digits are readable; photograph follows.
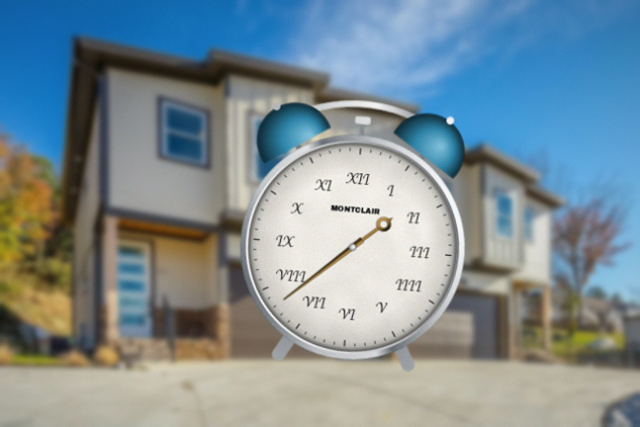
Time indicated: 1:38
